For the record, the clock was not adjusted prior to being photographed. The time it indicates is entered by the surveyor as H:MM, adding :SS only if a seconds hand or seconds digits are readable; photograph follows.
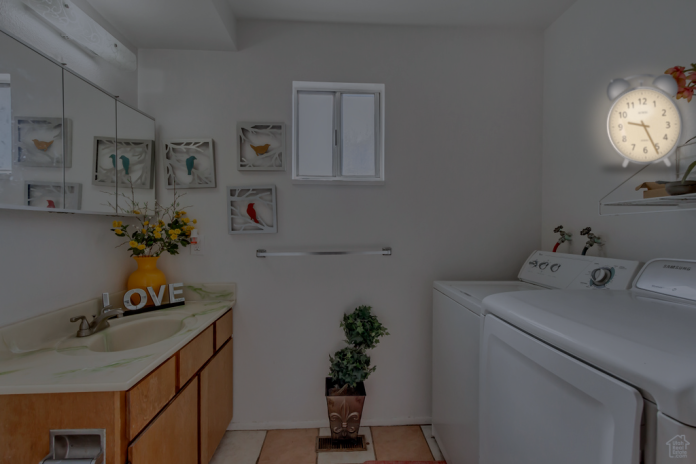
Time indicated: 9:26
